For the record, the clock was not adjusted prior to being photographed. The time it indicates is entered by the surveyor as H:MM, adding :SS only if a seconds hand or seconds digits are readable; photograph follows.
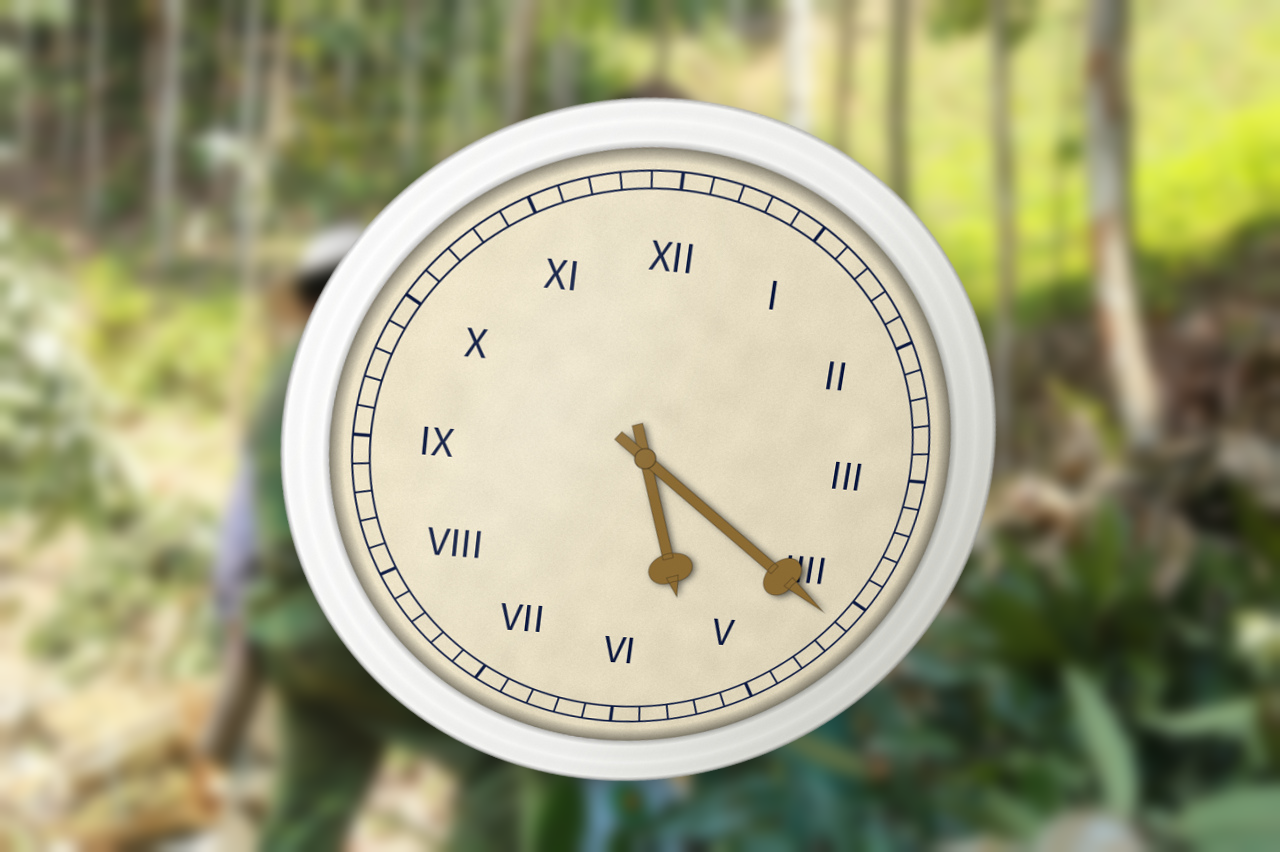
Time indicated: 5:21
